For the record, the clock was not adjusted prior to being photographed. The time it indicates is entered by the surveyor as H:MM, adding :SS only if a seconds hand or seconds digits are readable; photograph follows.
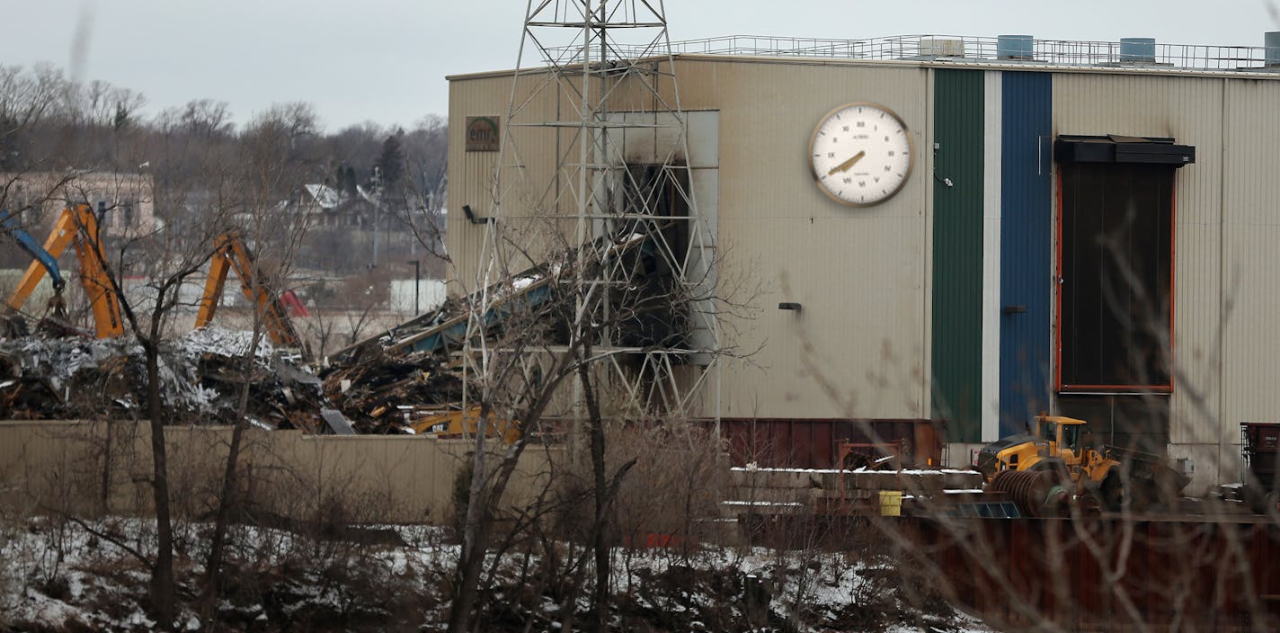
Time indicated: 7:40
